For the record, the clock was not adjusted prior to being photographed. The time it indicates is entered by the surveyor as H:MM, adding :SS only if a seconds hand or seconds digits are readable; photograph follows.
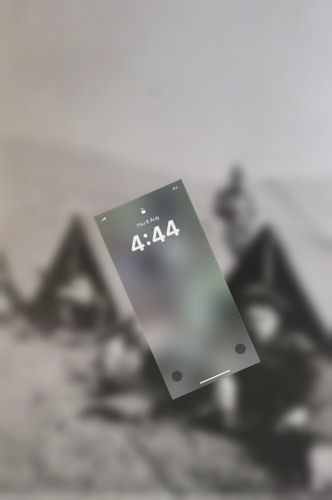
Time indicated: 4:44
